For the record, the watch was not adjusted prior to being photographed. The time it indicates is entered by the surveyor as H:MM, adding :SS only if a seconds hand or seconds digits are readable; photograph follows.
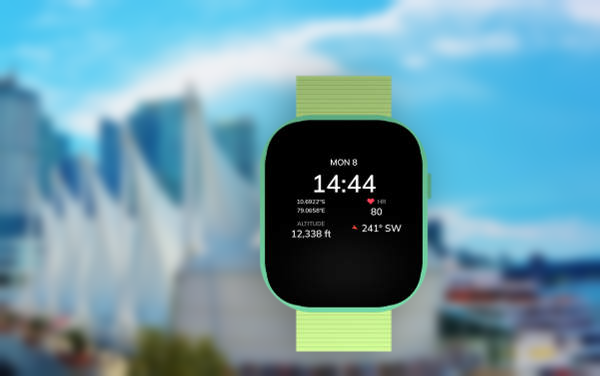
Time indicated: 14:44
